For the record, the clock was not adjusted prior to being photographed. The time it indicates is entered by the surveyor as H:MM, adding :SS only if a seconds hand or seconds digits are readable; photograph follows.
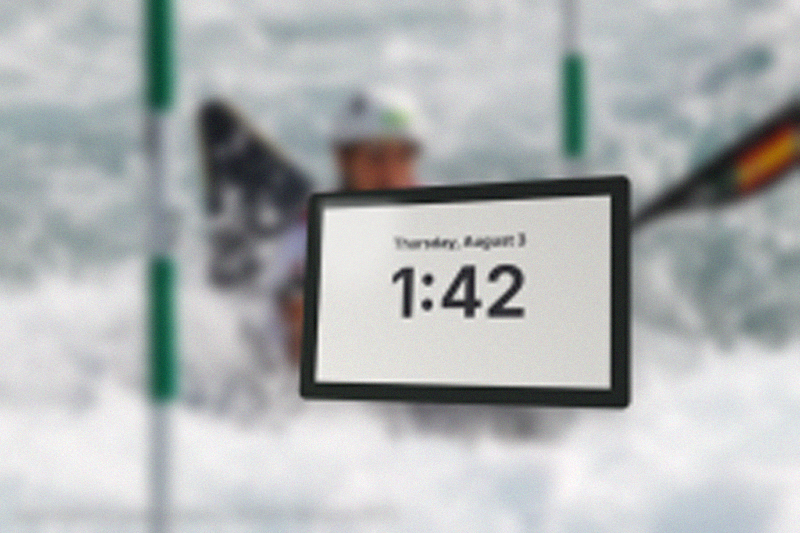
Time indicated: 1:42
